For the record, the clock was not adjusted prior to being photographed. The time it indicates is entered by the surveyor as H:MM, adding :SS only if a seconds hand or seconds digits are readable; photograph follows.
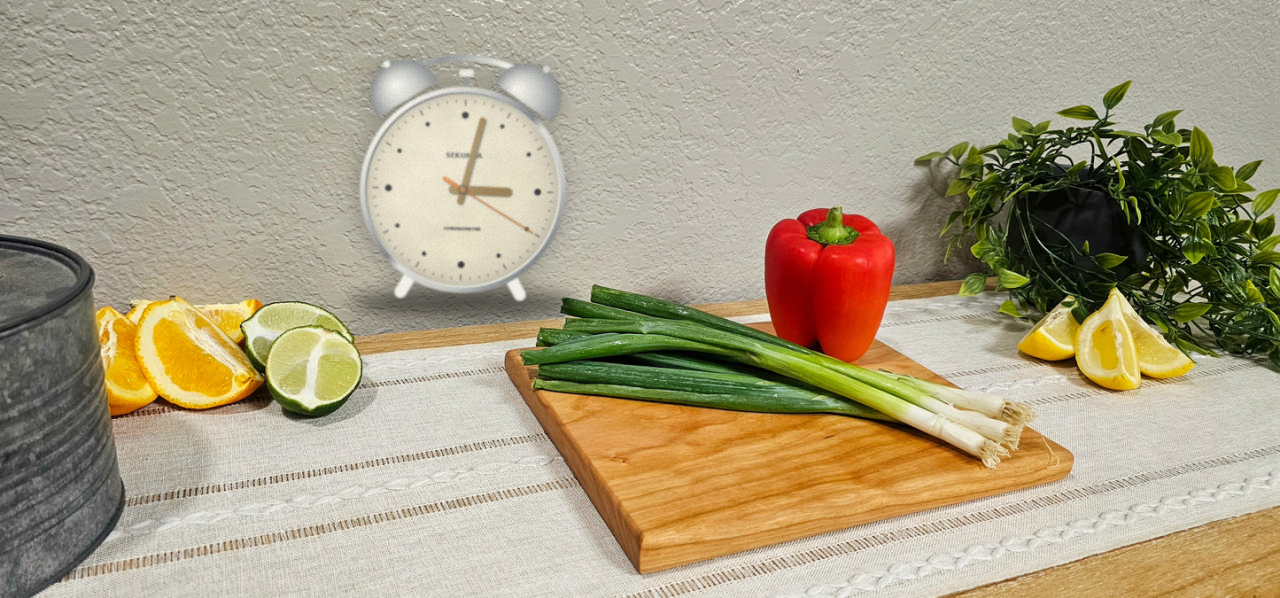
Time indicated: 3:02:20
